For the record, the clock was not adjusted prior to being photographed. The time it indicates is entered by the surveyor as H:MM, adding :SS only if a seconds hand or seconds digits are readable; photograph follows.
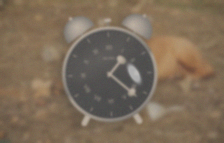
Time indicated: 1:22
